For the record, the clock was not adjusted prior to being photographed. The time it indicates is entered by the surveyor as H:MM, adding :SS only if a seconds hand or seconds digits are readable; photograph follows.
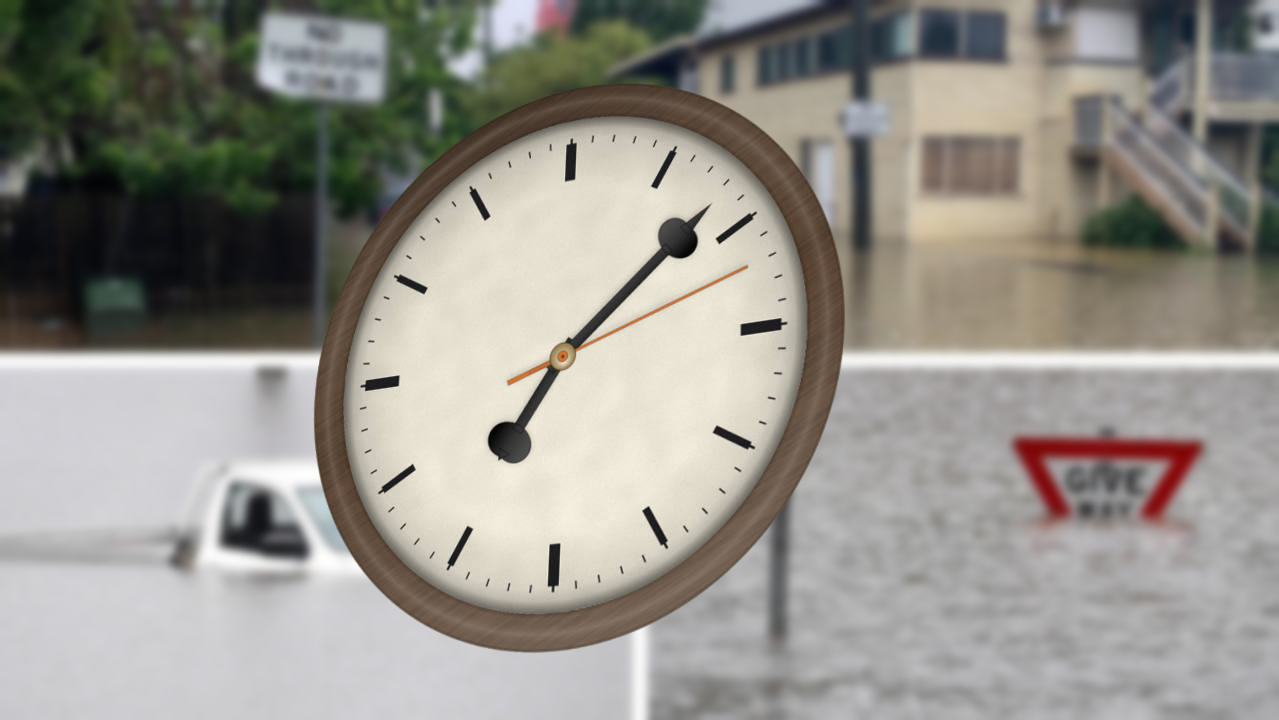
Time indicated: 7:08:12
